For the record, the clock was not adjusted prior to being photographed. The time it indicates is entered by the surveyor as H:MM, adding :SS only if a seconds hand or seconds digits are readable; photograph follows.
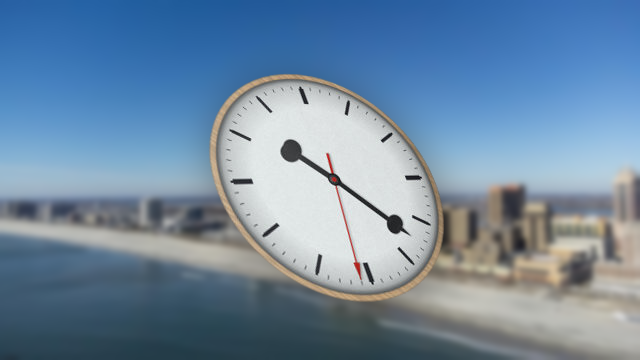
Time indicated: 10:22:31
